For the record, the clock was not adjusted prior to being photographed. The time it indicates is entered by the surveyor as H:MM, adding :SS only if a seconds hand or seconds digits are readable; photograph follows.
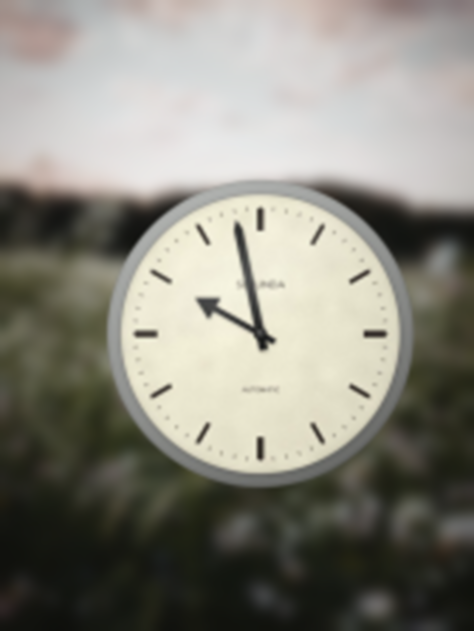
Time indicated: 9:58
